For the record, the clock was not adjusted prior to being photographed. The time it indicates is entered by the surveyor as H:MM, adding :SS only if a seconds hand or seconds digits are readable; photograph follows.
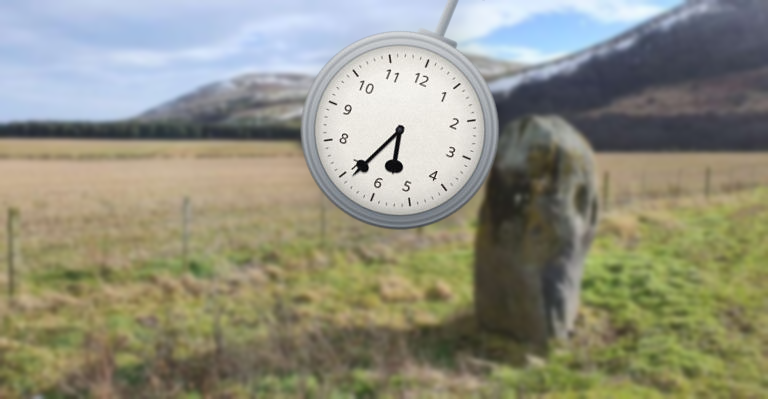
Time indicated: 5:34
